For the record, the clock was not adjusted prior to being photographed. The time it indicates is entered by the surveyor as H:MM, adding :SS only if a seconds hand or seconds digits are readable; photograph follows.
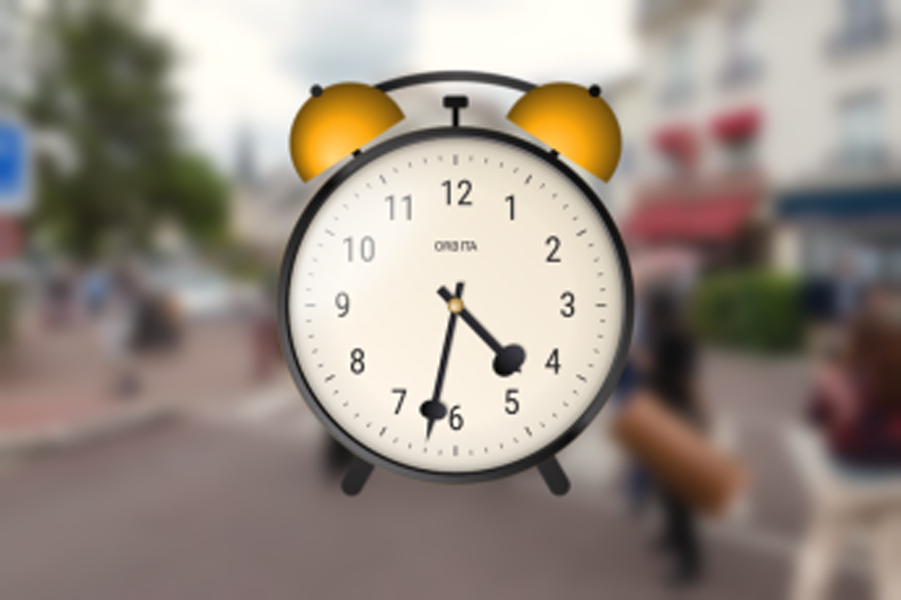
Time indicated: 4:32
